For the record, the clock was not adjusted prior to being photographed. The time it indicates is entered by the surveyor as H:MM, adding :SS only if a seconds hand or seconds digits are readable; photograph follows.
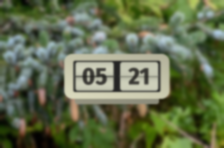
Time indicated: 5:21
